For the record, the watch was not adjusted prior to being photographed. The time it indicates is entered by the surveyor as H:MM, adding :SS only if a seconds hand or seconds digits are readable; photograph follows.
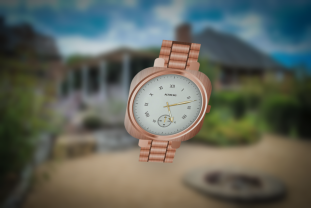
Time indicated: 5:12
